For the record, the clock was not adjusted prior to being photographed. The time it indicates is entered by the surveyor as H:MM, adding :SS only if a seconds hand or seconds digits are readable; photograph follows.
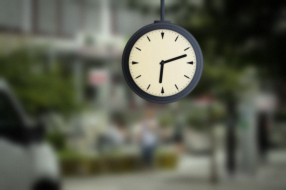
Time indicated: 6:12
